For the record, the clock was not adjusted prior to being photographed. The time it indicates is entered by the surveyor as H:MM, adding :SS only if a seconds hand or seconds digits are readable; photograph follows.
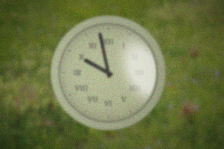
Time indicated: 9:58
